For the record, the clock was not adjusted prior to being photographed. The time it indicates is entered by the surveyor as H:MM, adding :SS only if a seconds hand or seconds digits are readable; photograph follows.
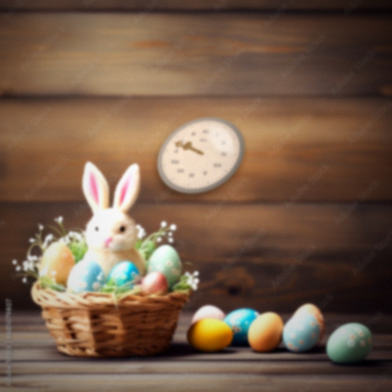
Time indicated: 9:48
